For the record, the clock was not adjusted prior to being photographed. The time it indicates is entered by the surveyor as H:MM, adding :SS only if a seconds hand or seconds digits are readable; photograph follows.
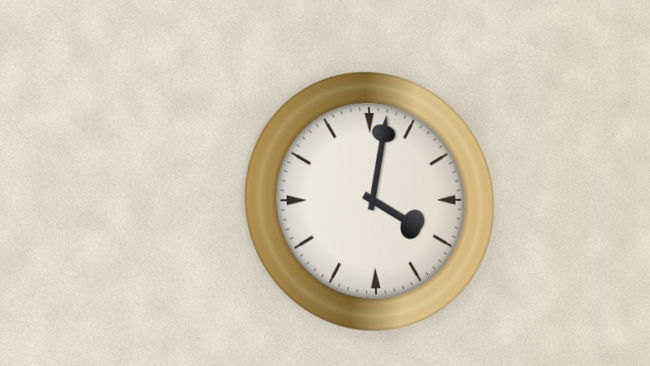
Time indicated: 4:02
